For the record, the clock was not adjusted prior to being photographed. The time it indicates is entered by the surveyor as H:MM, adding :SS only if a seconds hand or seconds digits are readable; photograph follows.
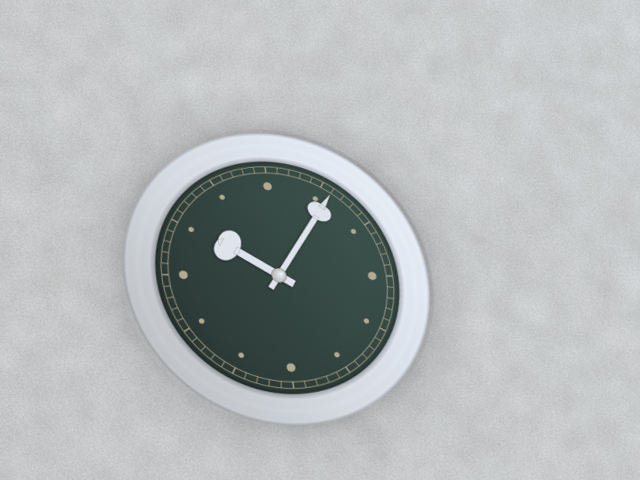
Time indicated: 10:06
